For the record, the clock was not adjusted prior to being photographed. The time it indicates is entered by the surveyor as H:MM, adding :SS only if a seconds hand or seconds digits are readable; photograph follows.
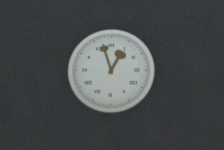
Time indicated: 12:57
